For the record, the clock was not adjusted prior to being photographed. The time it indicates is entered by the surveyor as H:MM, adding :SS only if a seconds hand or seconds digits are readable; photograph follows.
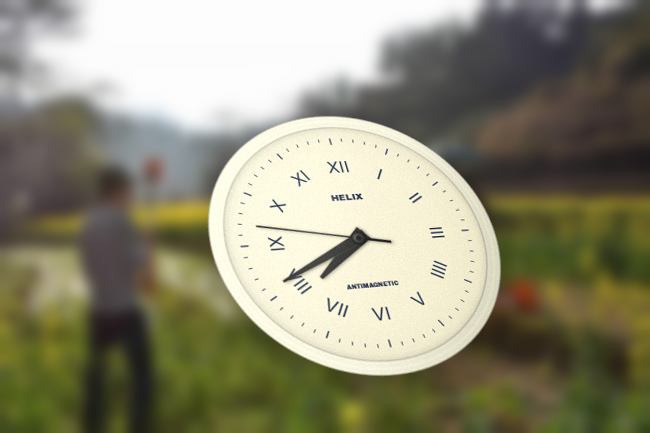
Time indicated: 7:40:47
